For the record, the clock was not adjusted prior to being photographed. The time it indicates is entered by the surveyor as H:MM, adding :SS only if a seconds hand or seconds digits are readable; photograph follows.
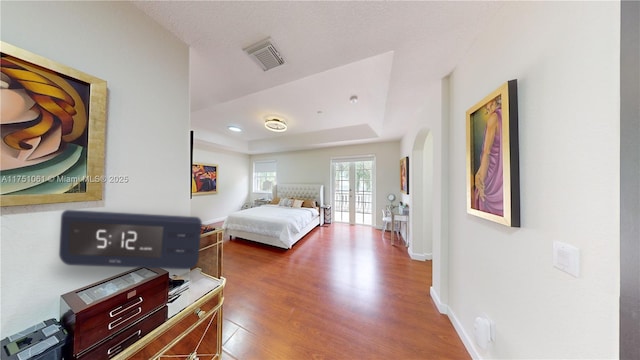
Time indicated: 5:12
